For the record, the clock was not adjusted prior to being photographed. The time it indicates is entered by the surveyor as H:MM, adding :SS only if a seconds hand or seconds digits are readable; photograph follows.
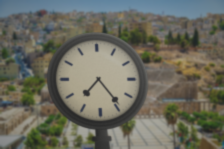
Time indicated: 7:24
